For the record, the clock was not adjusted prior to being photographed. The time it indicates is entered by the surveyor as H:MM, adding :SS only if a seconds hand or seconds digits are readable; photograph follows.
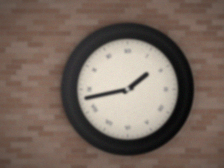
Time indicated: 1:43
